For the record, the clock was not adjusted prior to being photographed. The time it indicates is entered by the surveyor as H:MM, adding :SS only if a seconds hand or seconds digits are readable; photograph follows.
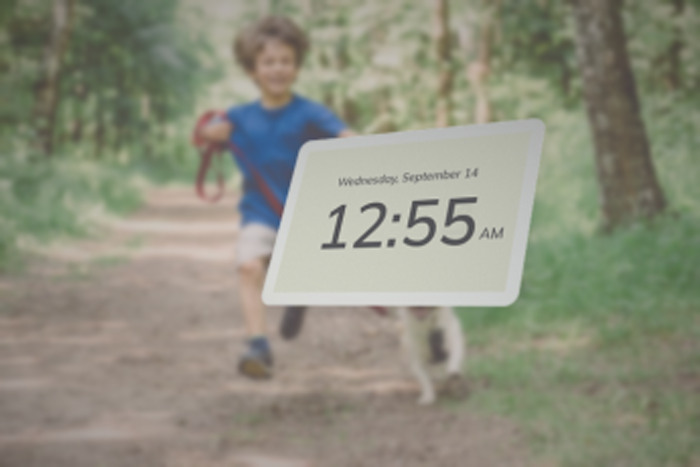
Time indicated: 12:55
